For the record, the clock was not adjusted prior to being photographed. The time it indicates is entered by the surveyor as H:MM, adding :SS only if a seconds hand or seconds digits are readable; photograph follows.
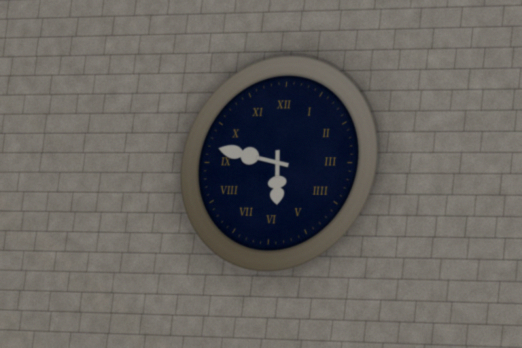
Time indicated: 5:47
